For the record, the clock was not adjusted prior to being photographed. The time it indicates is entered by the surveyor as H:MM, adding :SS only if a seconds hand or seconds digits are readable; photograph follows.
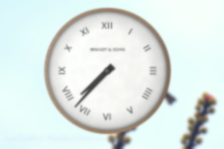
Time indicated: 7:37
